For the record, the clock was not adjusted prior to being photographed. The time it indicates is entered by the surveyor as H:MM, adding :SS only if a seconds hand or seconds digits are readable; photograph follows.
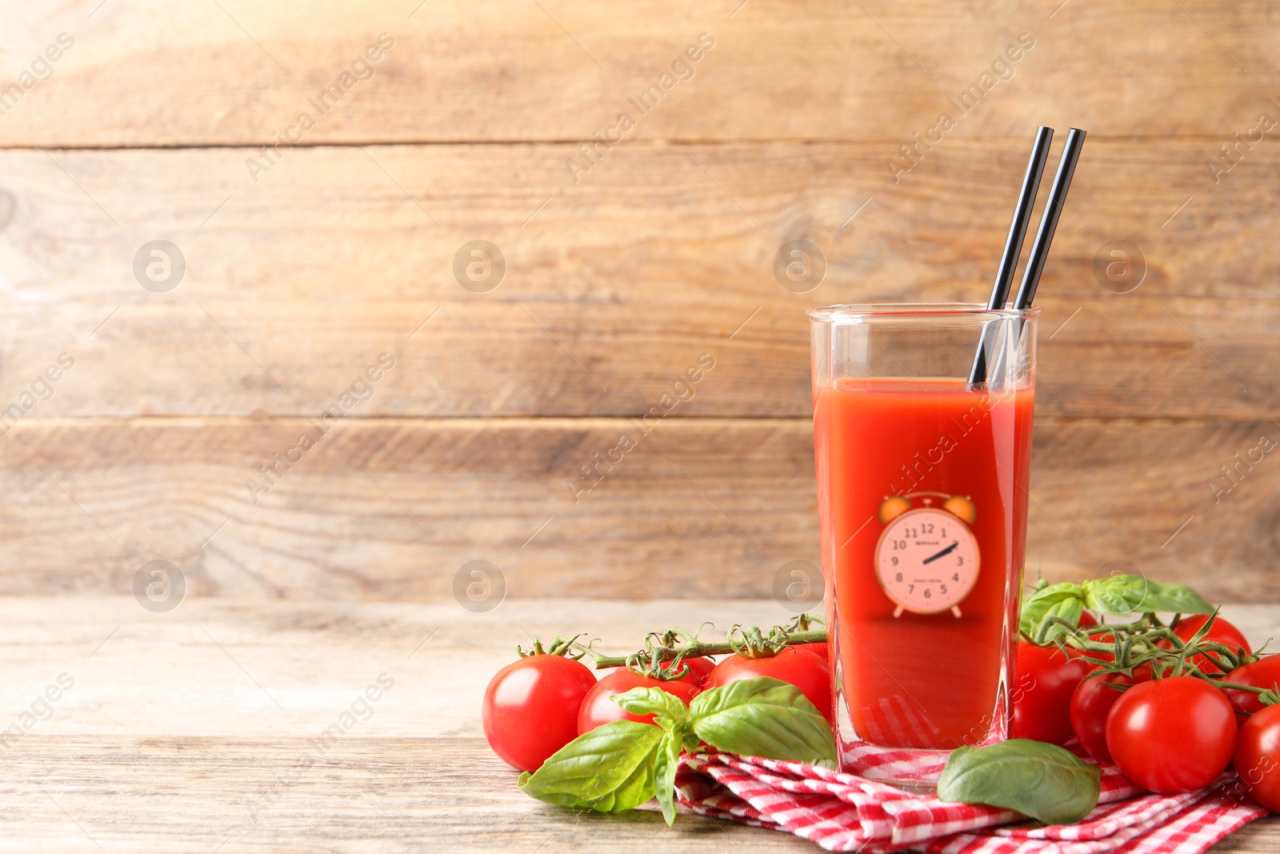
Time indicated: 2:10
